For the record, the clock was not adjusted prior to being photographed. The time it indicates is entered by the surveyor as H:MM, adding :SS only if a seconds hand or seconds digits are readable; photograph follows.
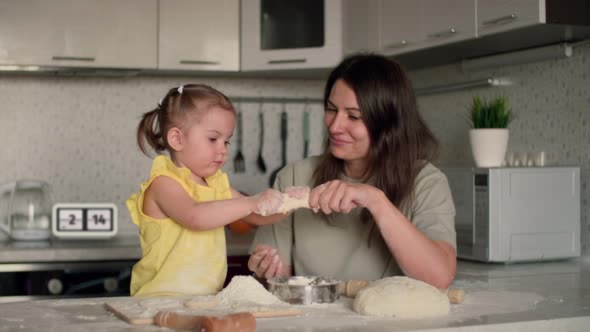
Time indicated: 2:14
